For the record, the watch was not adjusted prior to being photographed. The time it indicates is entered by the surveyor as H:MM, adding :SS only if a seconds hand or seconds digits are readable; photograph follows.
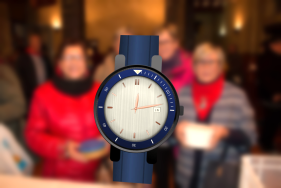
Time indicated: 12:13
